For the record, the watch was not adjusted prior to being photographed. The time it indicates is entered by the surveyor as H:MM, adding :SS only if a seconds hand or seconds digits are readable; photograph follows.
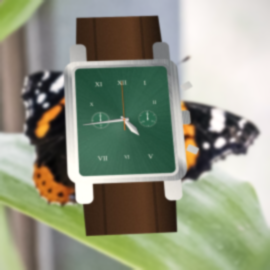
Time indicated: 4:44
